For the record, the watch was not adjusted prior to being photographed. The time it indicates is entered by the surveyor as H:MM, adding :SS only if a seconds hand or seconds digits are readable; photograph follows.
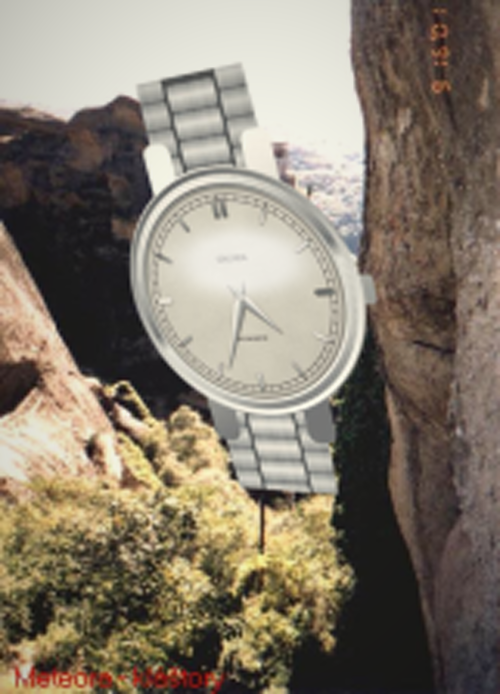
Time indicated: 4:34
